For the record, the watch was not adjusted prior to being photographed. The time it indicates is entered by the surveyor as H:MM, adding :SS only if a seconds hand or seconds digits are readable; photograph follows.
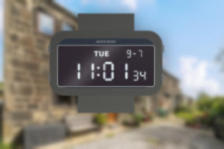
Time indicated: 11:01:34
